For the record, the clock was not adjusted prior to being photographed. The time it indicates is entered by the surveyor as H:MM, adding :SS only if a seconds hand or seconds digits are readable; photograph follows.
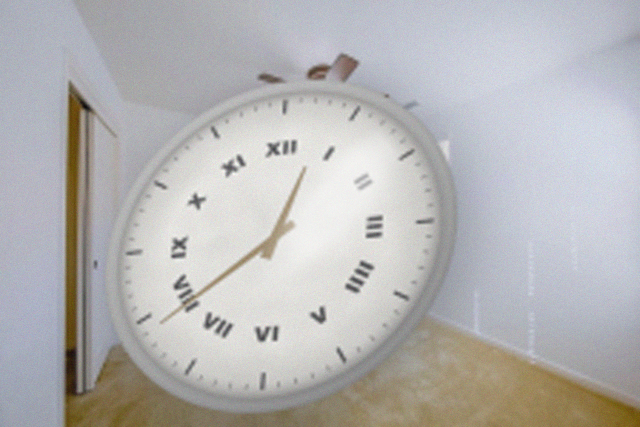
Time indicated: 12:39
